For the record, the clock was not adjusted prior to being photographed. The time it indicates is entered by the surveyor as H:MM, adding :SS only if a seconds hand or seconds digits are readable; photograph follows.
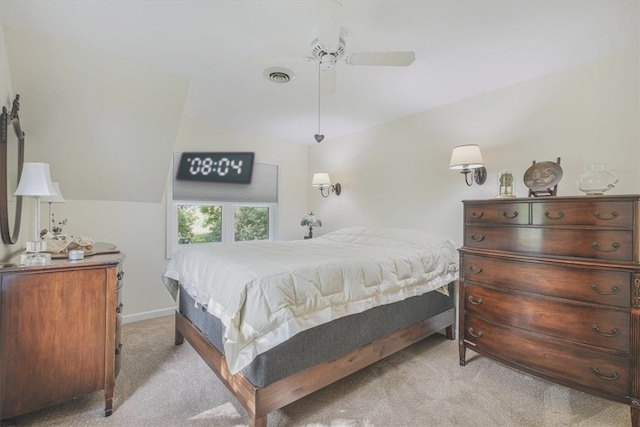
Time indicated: 8:04
